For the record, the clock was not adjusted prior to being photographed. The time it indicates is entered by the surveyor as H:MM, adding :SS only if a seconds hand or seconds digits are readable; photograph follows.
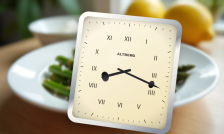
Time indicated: 8:18
